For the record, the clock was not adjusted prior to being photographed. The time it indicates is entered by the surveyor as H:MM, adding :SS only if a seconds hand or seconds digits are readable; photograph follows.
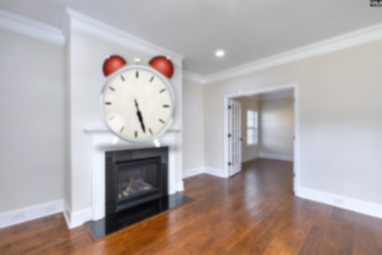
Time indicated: 5:27
